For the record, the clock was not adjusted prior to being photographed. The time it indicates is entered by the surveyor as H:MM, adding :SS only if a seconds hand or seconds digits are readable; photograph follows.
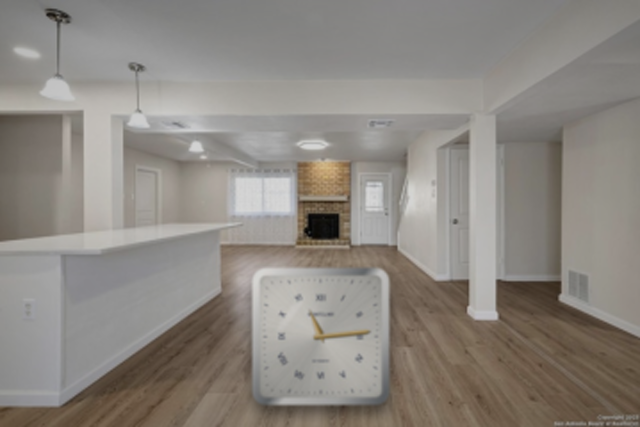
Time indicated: 11:14
